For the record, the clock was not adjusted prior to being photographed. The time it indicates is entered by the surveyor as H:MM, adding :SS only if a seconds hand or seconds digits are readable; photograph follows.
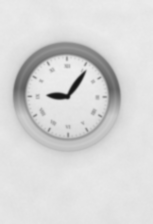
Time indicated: 9:06
